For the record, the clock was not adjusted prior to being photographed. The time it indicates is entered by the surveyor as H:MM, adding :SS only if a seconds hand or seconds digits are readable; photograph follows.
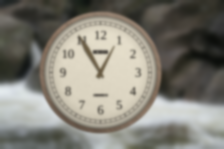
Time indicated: 12:55
